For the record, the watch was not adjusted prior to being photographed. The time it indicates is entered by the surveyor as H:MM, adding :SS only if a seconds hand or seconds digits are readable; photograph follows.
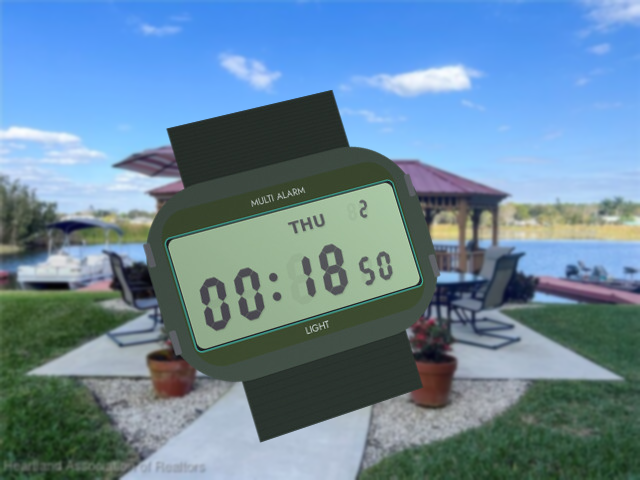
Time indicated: 0:18:50
